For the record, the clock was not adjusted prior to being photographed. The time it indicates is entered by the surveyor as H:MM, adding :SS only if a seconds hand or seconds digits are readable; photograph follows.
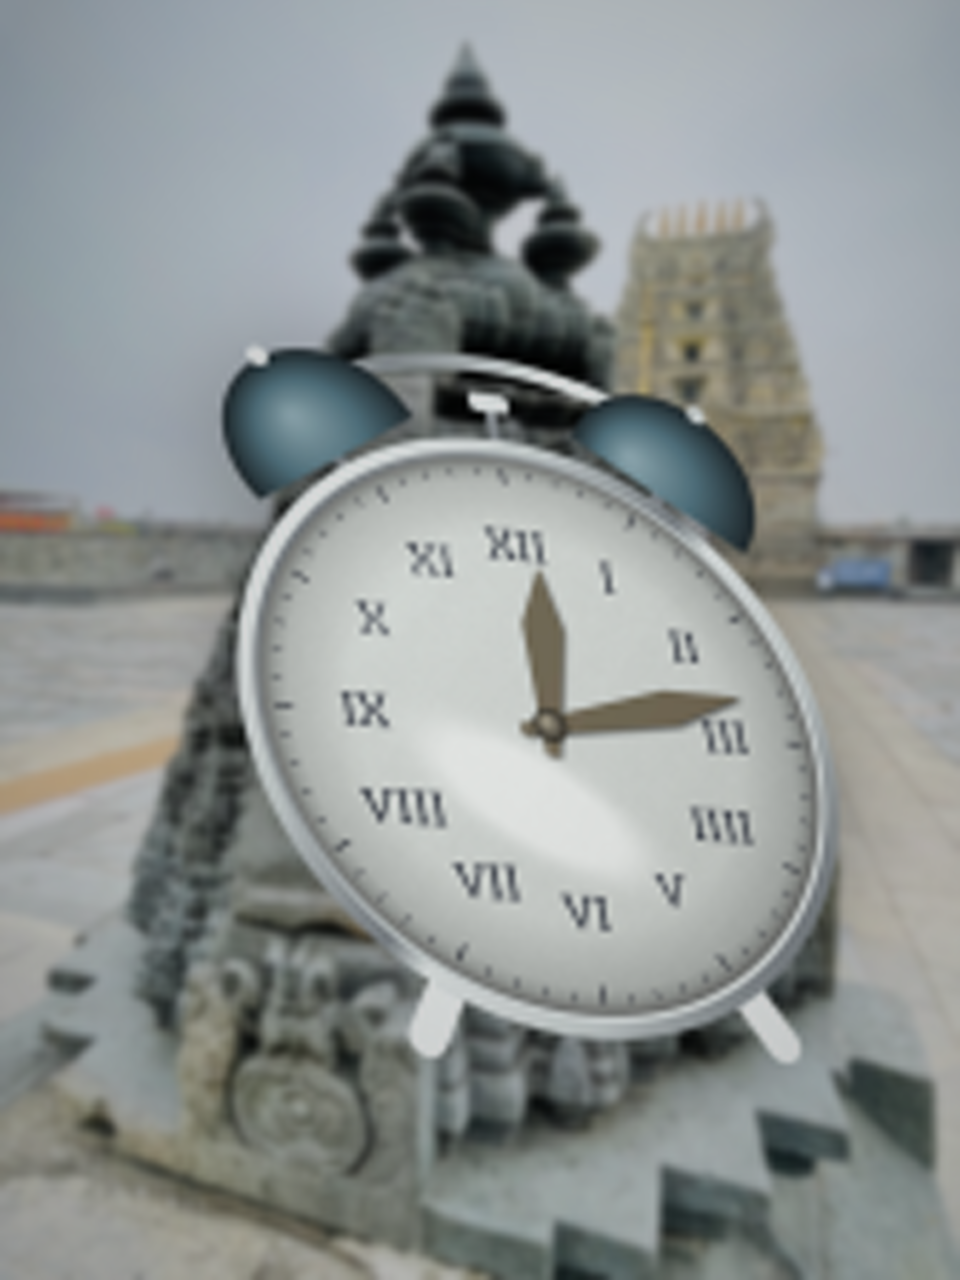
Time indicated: 12:13
